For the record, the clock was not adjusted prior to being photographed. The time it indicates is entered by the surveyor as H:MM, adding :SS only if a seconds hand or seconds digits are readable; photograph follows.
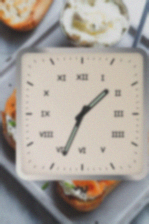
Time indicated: 1:34
